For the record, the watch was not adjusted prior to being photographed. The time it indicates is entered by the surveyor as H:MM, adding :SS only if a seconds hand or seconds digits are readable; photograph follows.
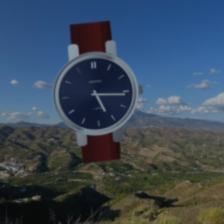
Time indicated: 5:16
